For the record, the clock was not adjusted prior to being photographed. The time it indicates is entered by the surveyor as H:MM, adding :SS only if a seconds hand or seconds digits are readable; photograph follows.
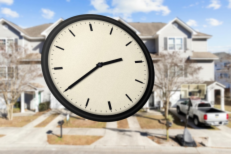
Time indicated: 2:40
